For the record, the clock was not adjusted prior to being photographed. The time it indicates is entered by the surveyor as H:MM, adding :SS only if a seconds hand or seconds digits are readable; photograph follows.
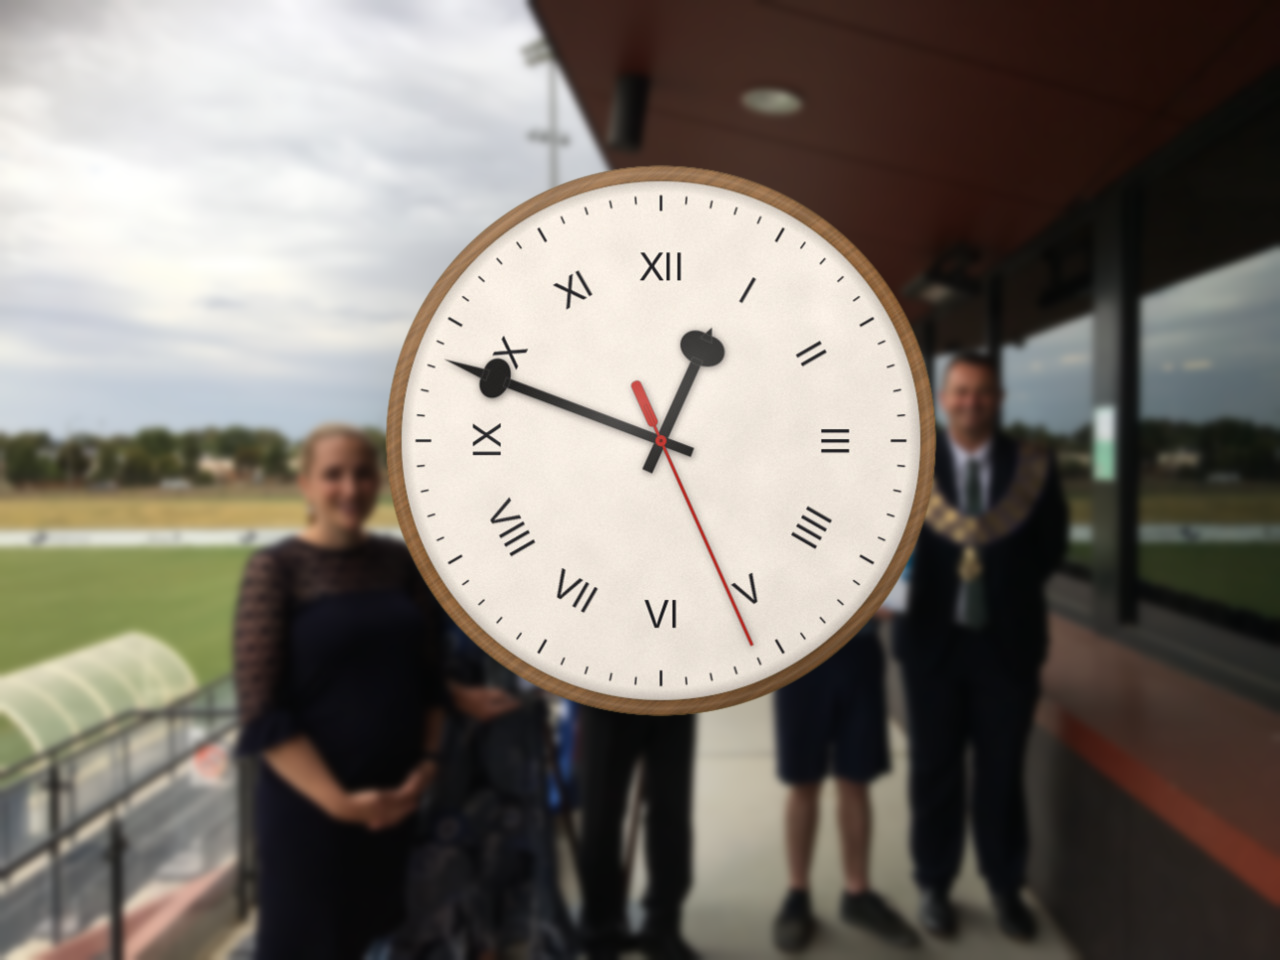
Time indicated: 12:48:26
